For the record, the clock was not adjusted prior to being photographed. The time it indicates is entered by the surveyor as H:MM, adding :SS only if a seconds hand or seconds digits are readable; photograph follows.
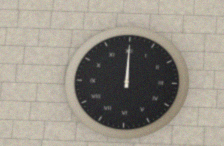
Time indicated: 12:00
